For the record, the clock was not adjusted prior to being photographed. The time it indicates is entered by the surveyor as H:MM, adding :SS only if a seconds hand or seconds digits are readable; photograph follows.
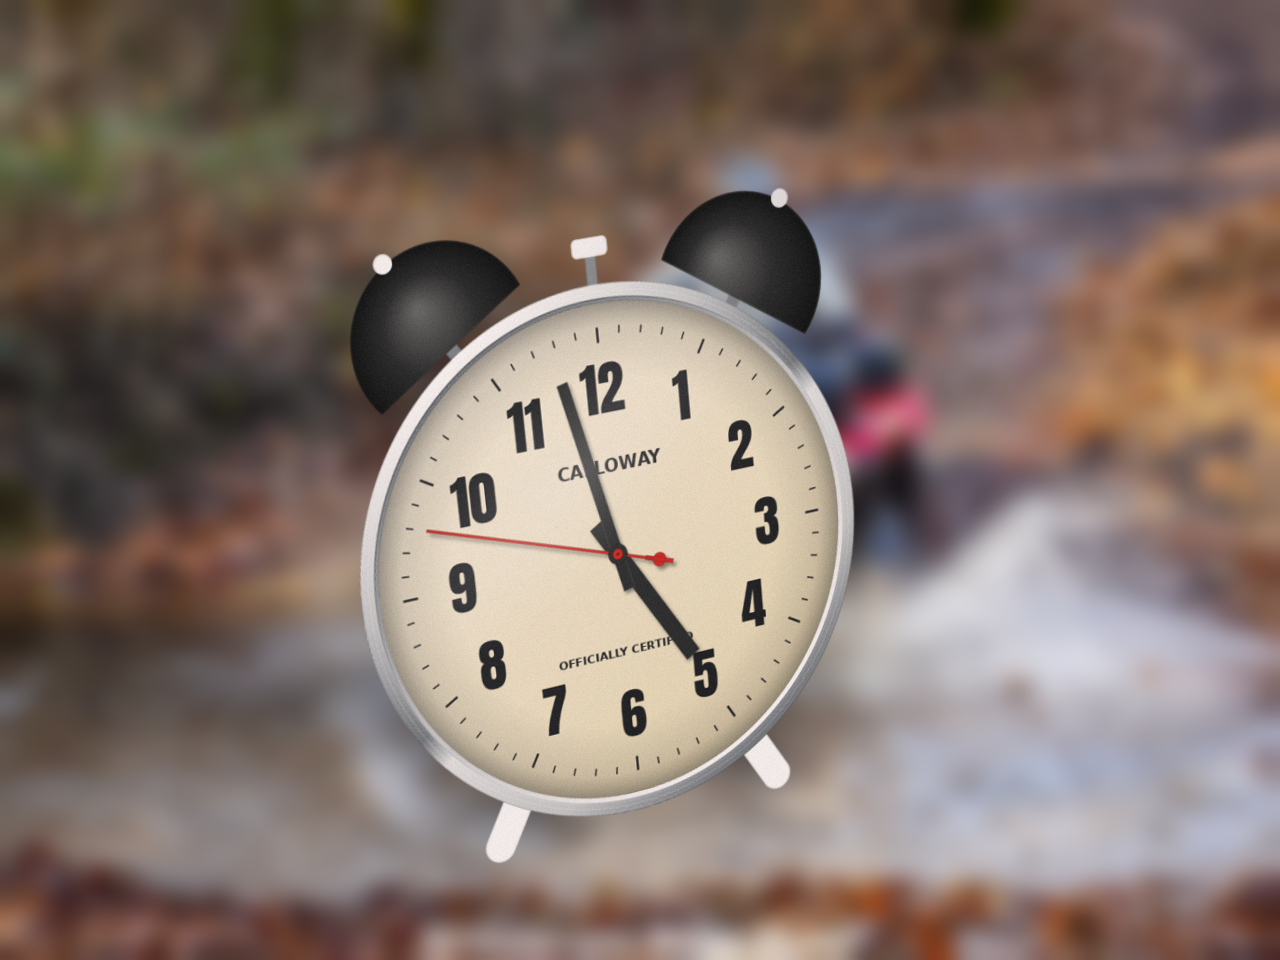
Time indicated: 4:57:48
